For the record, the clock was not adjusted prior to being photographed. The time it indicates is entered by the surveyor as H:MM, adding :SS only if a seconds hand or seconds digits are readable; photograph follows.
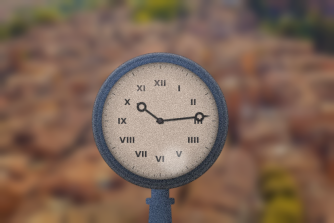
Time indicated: 10:14
